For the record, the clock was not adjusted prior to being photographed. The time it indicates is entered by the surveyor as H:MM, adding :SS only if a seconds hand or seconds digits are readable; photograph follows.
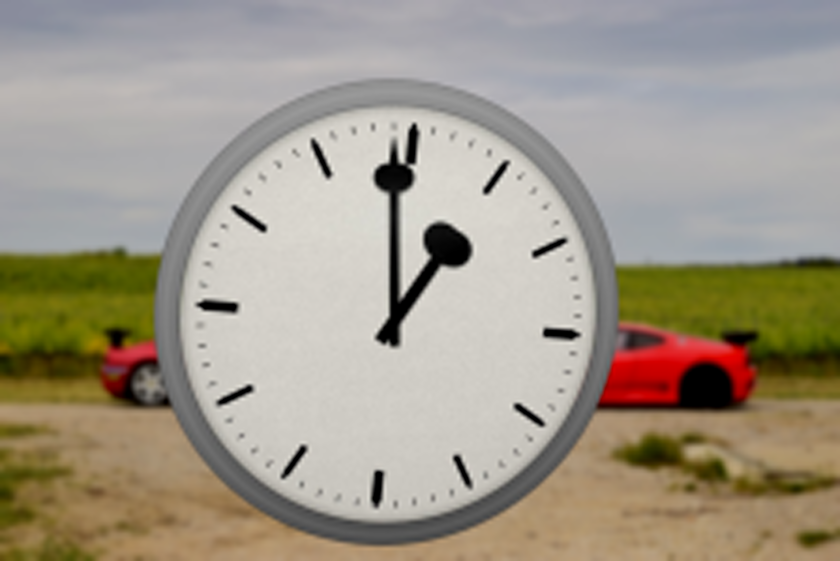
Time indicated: 12:59
